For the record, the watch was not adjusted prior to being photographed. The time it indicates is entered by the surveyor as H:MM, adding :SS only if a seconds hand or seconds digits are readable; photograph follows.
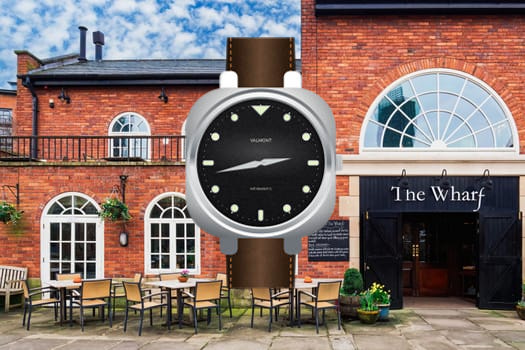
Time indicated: 2:43
